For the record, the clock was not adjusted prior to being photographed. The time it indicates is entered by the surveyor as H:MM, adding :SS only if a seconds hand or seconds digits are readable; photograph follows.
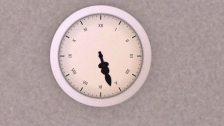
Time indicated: 5:27
